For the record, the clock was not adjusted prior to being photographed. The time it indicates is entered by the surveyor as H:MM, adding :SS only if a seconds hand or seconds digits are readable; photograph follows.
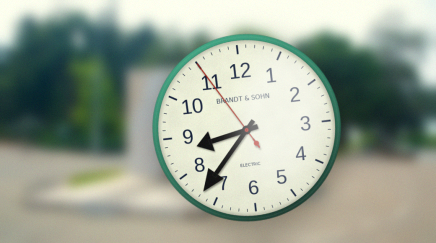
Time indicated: 8:36:55
